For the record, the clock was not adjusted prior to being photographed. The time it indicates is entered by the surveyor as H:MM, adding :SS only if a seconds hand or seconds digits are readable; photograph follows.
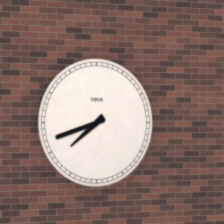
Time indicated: 7:42
